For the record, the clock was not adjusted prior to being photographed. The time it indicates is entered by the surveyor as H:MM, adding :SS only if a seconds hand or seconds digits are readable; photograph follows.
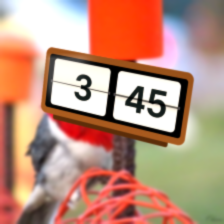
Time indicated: 3:45
